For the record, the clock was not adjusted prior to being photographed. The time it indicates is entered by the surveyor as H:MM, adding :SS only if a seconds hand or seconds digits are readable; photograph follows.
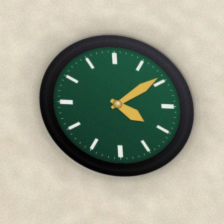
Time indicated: 4:09
